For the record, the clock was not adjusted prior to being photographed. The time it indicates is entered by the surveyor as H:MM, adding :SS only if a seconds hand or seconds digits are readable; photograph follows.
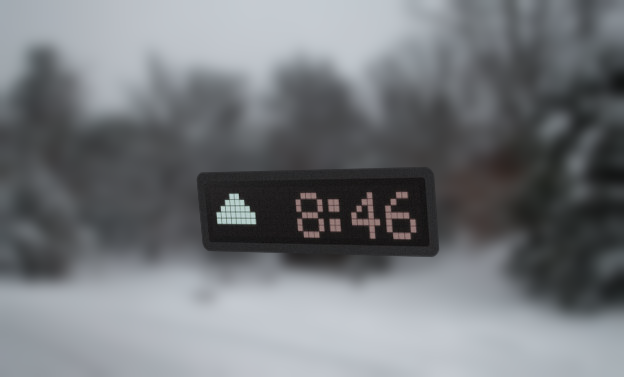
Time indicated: 8:46
